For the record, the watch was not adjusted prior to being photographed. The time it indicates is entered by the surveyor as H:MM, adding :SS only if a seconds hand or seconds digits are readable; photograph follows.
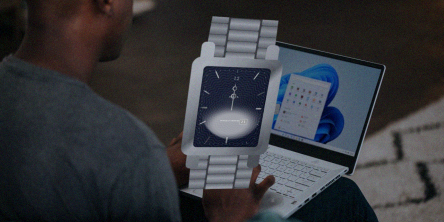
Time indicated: 12:00
